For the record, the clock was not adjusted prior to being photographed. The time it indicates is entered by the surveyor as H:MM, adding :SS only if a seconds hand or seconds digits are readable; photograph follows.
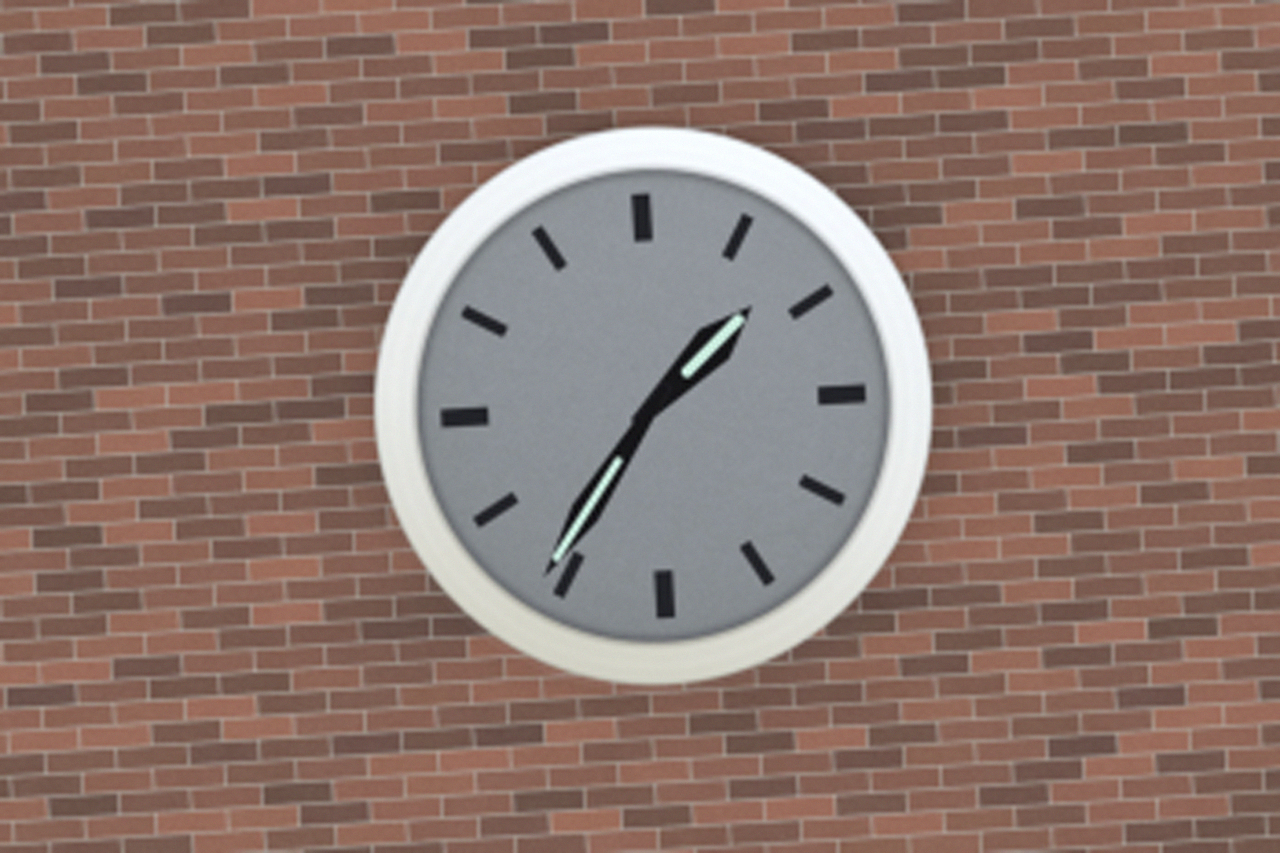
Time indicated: 1:36
